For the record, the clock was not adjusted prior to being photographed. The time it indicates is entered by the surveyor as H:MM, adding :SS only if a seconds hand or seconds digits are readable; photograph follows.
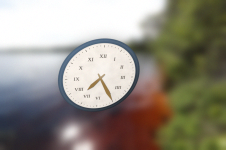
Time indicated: 7:25
